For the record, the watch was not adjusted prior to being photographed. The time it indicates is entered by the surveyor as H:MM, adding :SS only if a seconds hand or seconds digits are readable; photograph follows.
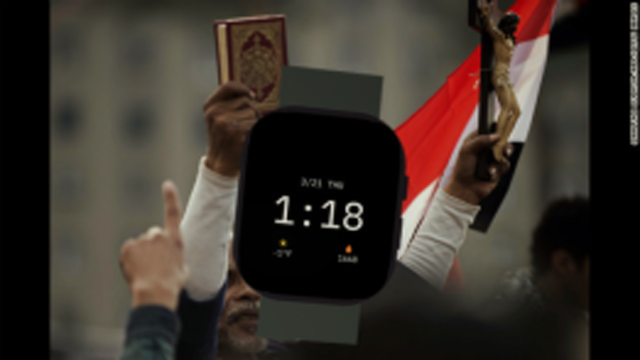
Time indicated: 1:18
